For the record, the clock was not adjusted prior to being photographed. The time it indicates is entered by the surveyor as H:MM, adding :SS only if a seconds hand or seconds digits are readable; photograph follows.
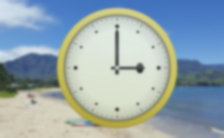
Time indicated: 3:00
